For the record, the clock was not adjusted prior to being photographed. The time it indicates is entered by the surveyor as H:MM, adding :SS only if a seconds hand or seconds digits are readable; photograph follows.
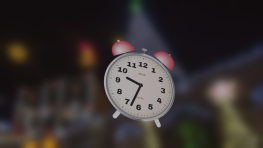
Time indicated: 9:33
